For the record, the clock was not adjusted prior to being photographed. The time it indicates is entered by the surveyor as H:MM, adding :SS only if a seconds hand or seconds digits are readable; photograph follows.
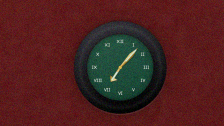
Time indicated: 7:07
